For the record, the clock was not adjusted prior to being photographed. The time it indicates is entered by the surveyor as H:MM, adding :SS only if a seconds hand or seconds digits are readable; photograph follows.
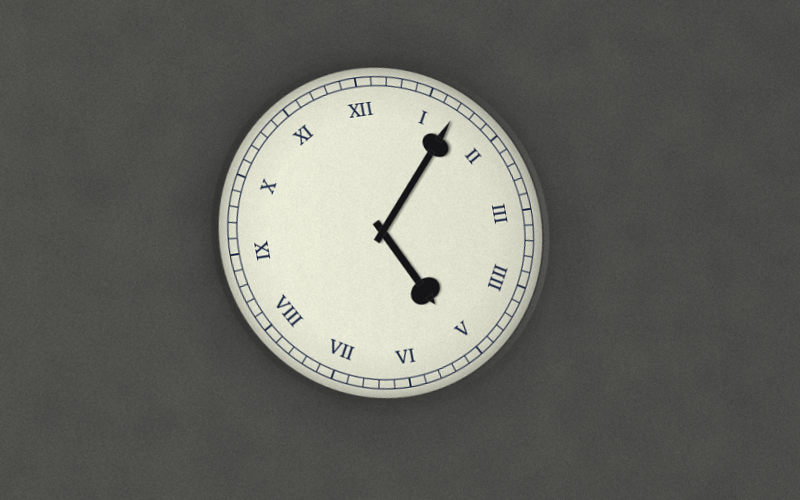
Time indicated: 5:07
